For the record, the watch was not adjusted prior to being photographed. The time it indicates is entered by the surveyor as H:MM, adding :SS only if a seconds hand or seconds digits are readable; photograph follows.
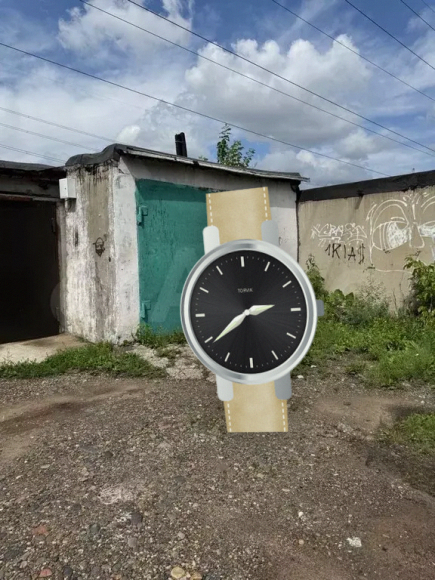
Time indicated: 2:39
